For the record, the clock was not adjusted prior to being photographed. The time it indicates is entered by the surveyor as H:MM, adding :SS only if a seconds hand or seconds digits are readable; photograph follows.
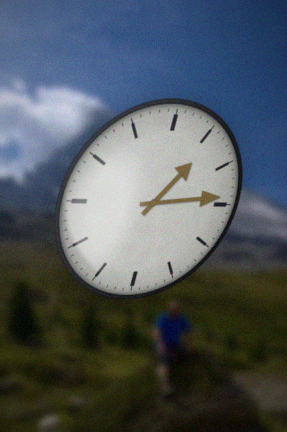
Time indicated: 1:14
